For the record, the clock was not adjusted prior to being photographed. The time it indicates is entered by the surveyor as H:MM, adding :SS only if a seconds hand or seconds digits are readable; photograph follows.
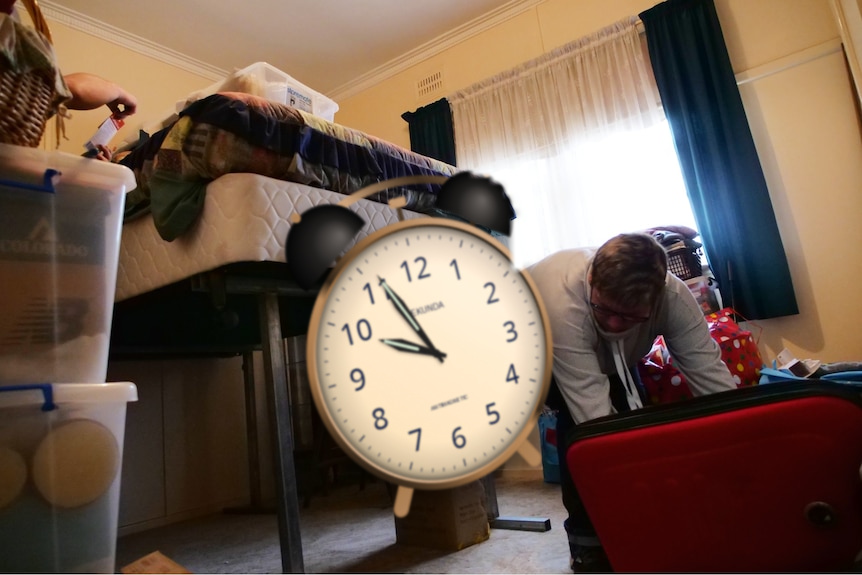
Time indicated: 9:56
